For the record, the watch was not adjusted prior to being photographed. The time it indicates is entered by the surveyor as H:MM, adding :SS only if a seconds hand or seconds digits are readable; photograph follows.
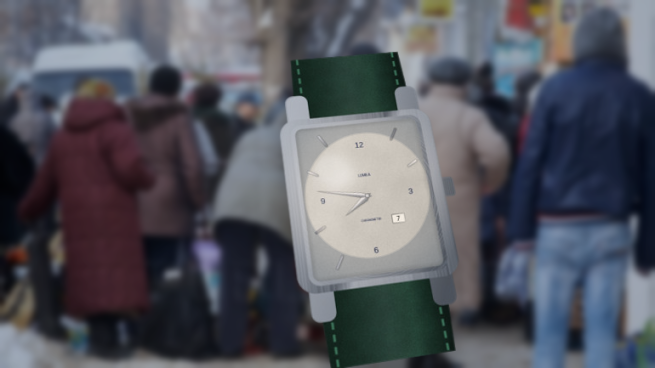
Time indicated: 7:47
